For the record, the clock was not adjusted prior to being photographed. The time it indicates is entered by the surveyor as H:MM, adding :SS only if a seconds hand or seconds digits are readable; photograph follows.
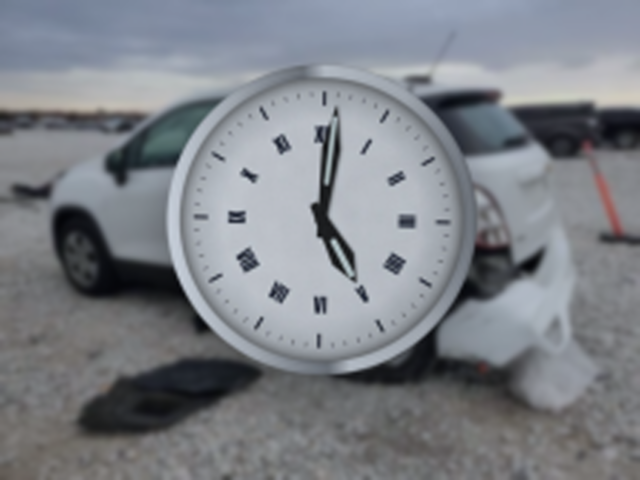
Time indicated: 5:01
